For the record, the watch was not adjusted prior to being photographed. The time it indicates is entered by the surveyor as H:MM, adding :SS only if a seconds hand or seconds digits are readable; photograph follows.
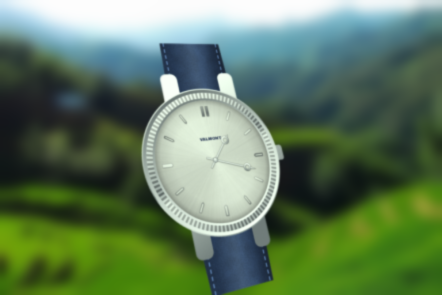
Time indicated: 1:18
